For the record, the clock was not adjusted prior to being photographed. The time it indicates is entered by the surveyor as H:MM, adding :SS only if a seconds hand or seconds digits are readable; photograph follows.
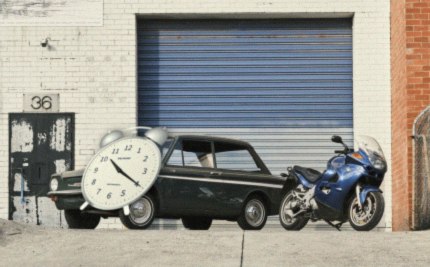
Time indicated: 10:20
